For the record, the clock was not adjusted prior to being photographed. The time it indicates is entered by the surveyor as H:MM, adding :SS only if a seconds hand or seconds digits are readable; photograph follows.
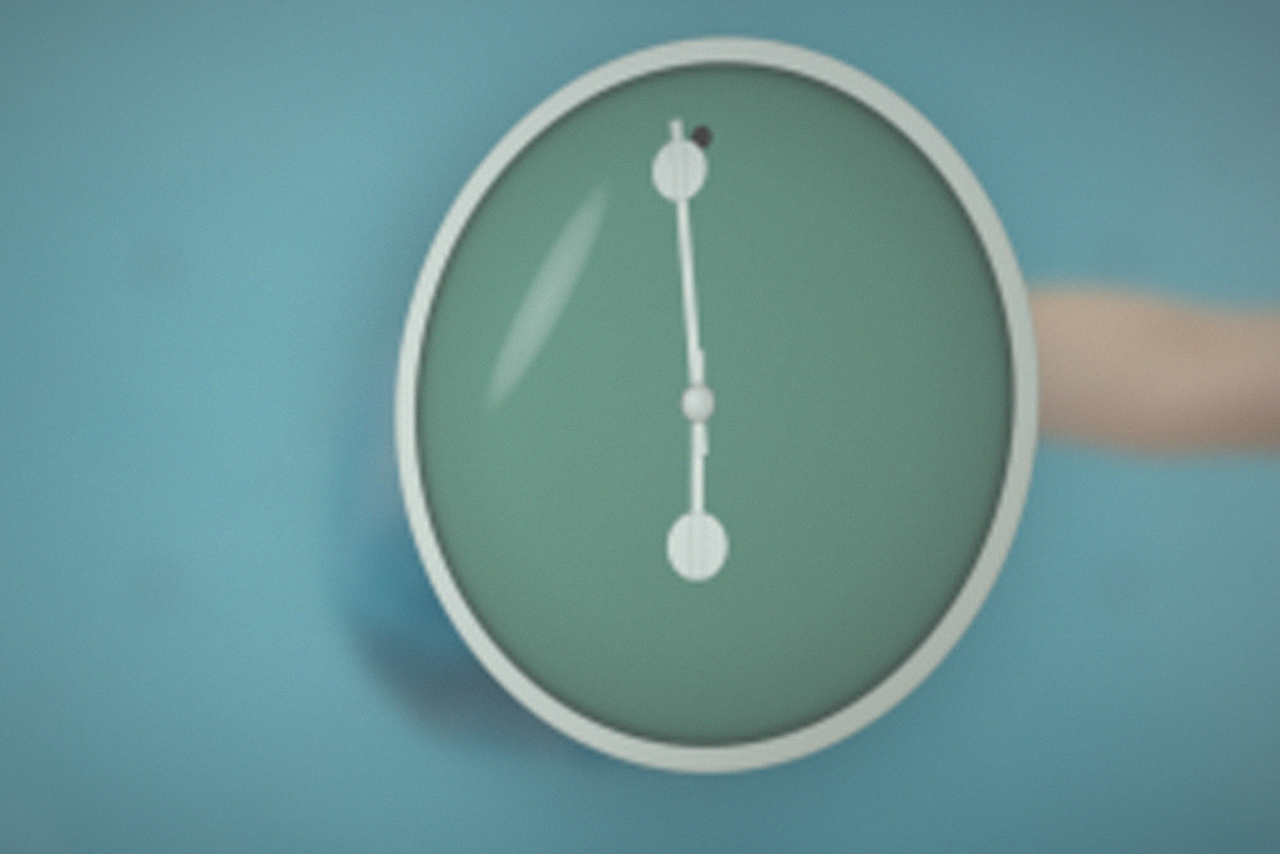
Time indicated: 5:59
